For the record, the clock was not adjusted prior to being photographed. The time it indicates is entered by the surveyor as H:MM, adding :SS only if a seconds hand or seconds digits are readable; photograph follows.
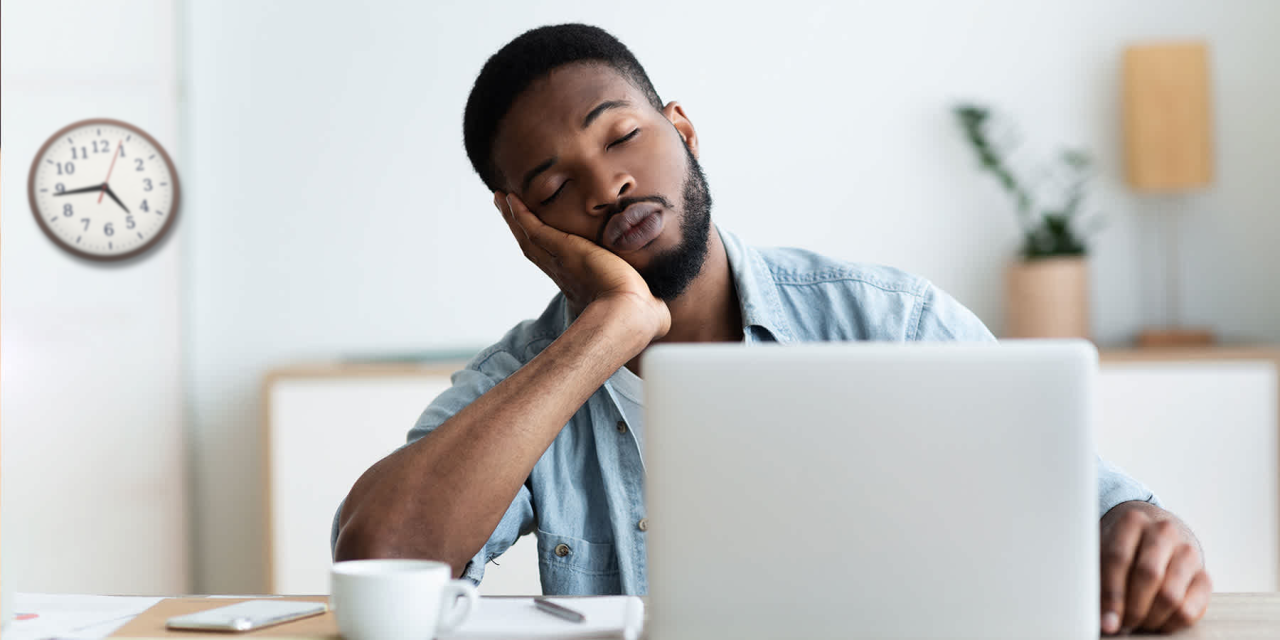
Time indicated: 4:44:04
